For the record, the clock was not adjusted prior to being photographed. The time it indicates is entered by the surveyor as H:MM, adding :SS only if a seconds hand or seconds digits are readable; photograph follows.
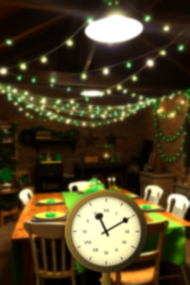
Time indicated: 11:10
